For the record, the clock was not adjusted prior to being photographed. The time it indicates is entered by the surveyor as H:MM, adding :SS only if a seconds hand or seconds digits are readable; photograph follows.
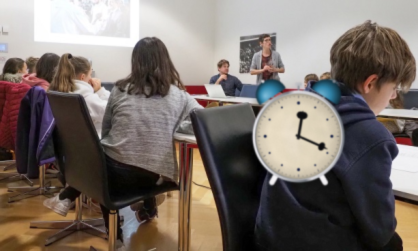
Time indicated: 12:19
